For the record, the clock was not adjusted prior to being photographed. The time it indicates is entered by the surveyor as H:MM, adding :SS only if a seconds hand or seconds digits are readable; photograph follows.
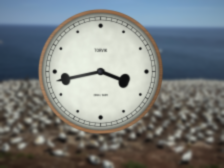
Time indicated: 3:43
